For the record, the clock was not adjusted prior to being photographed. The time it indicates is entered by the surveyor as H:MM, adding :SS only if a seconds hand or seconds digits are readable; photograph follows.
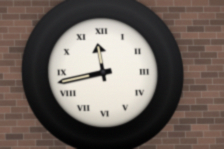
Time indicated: 11:43
